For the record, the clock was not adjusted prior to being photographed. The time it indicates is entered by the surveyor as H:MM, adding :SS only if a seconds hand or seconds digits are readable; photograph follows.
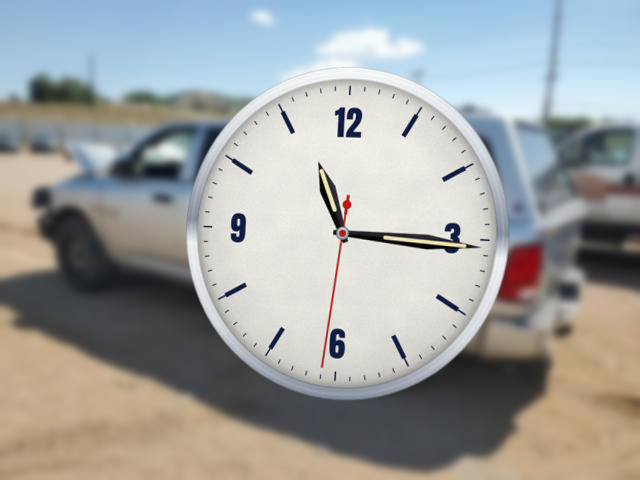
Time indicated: 11:15:31
